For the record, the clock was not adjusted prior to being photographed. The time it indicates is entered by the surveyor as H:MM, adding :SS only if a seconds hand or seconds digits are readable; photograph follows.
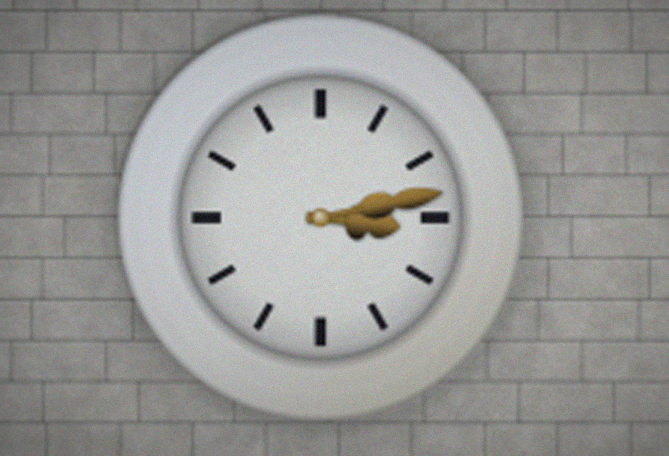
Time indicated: 3:13
